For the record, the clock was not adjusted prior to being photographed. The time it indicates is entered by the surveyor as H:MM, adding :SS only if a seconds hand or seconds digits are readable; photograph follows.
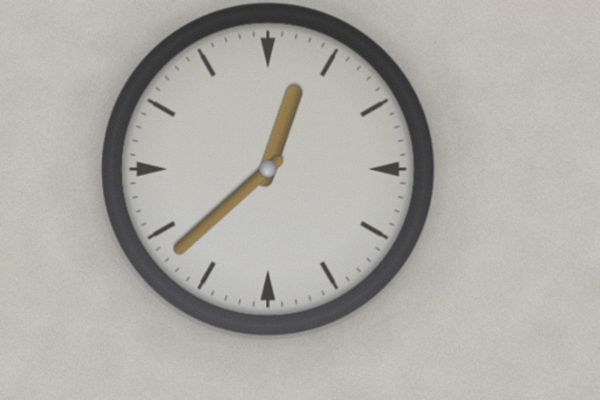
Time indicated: 12:38
